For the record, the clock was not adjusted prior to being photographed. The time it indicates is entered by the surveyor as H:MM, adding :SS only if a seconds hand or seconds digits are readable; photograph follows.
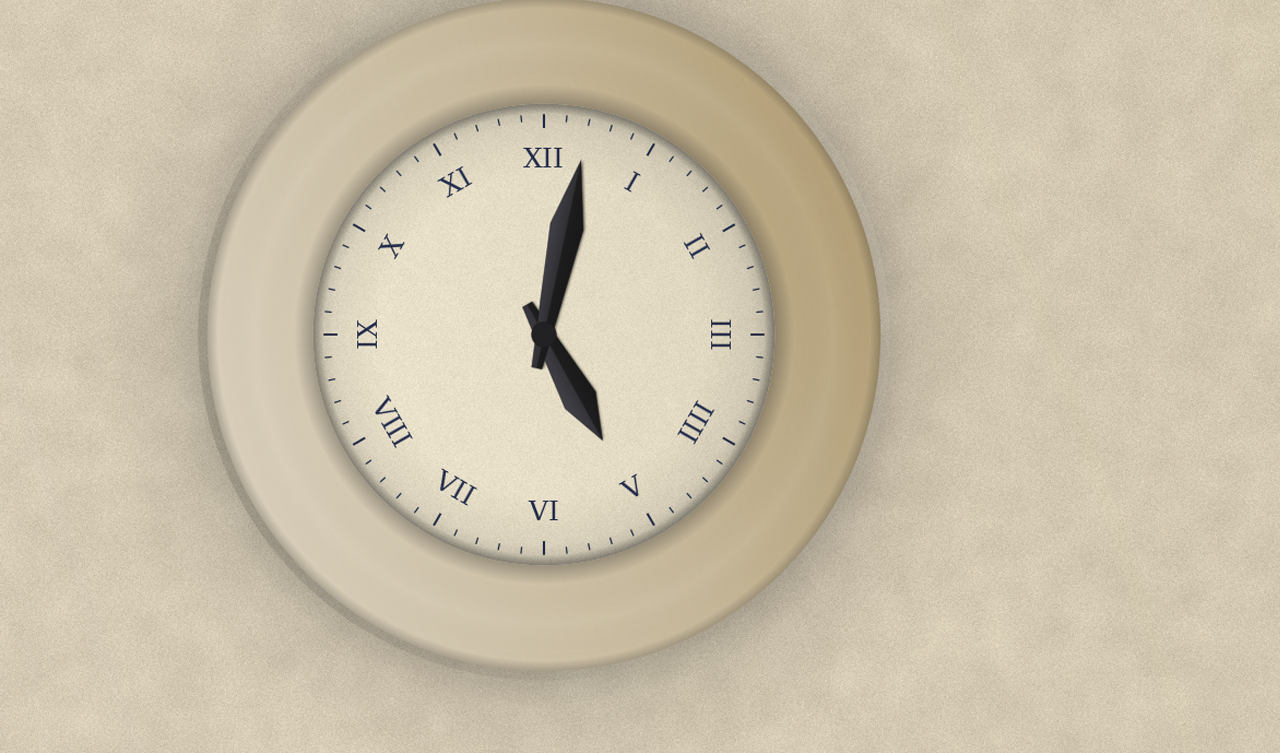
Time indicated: 5:02
